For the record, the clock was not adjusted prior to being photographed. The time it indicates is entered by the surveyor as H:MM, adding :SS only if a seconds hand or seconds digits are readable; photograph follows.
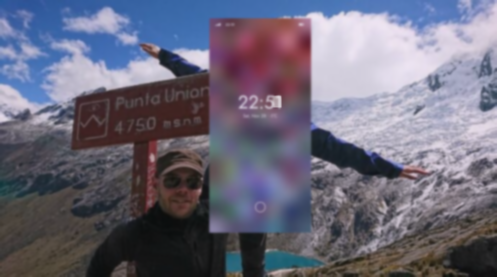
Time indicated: 22:51
